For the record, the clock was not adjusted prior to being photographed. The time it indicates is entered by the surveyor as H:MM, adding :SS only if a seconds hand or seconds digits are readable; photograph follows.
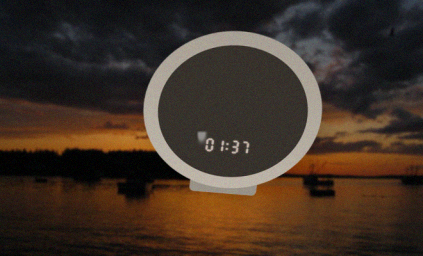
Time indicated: 1:37
